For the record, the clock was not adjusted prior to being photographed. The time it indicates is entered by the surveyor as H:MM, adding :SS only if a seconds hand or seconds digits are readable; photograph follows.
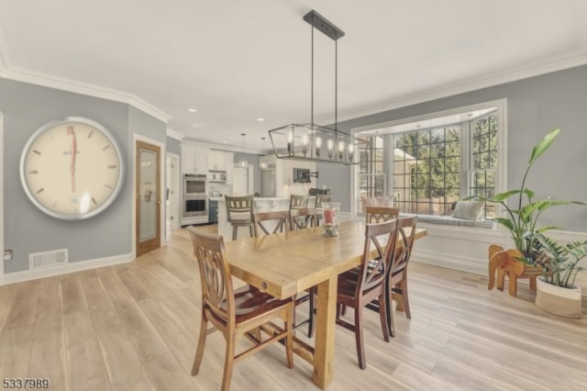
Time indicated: 6:01
